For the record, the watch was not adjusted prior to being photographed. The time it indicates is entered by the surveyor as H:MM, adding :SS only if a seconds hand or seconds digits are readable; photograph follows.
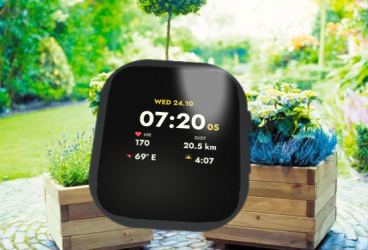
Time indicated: 7:20:05
